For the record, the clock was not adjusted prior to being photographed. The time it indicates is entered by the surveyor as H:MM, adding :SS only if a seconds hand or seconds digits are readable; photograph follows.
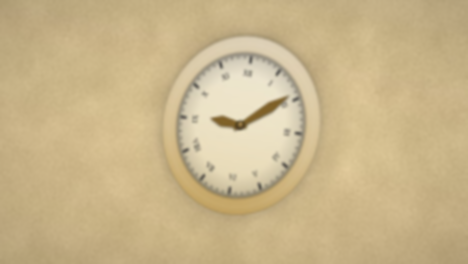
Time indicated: 9:09
